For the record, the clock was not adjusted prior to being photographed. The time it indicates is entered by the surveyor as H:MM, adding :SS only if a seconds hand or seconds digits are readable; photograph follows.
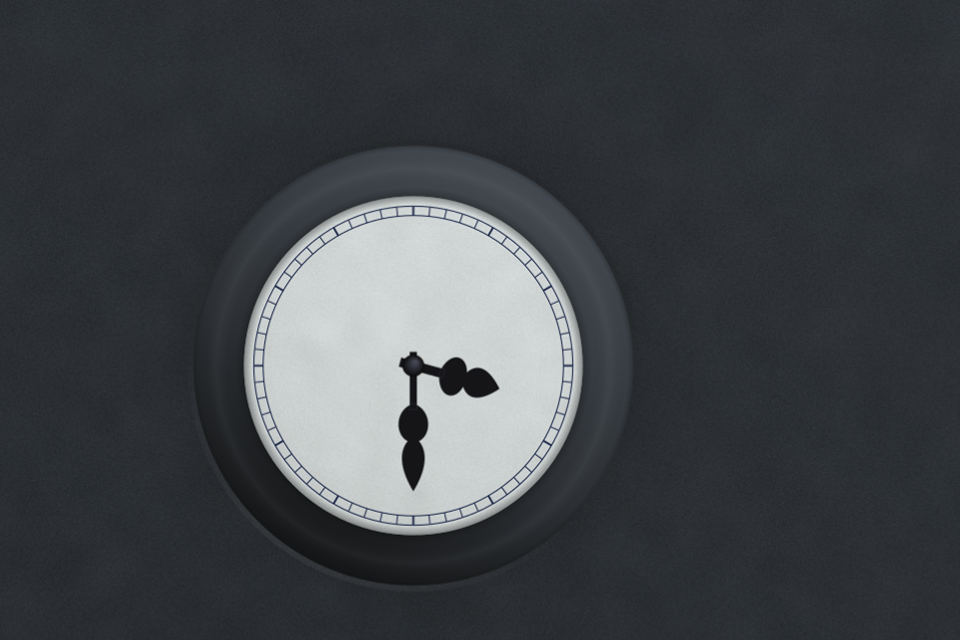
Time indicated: 3:30
